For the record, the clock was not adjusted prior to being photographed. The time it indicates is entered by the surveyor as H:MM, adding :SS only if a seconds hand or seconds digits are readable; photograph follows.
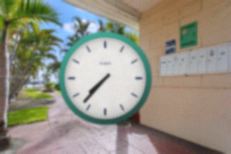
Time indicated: 7:37
